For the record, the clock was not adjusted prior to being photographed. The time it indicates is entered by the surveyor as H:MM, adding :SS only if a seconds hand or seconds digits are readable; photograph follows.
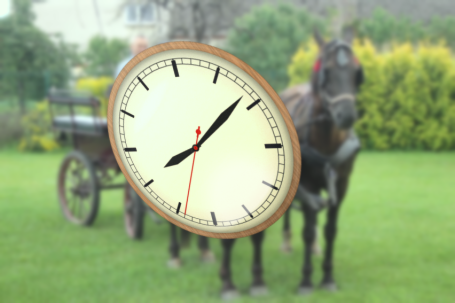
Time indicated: 8:08:34
